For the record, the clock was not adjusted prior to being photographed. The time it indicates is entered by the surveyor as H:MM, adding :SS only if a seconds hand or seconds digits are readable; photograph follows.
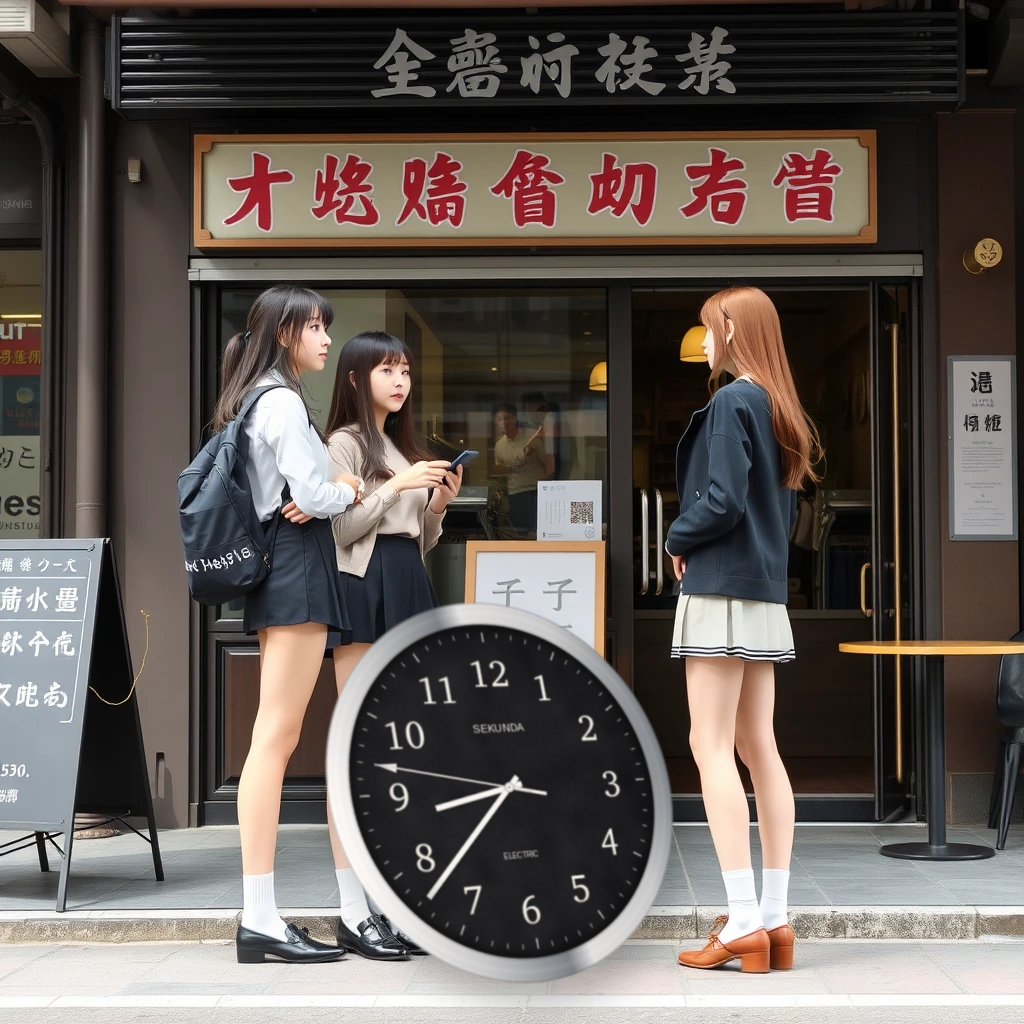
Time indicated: 8:37:47
